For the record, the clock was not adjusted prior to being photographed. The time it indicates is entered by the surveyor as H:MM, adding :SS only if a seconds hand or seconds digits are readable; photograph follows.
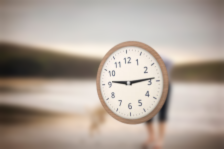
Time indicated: 9:14
